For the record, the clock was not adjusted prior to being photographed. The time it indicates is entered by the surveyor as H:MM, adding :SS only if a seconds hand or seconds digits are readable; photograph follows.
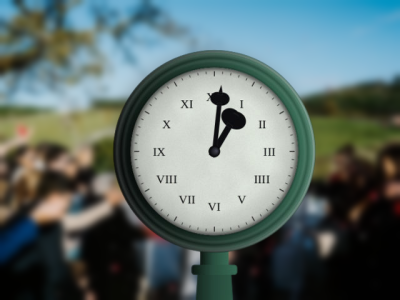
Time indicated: 1:01
